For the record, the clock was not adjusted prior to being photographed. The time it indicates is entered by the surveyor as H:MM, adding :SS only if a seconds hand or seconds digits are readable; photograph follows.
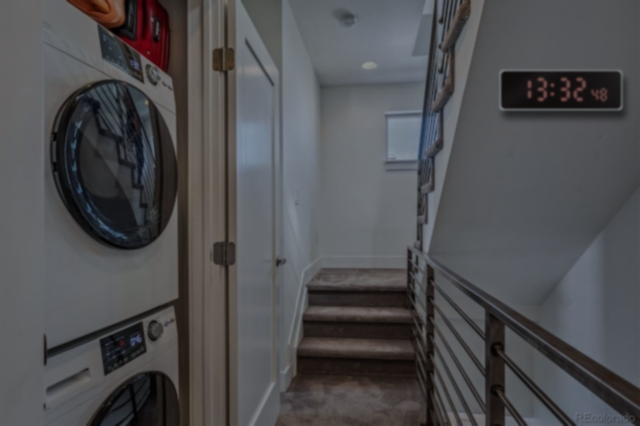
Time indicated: 13:32:48
